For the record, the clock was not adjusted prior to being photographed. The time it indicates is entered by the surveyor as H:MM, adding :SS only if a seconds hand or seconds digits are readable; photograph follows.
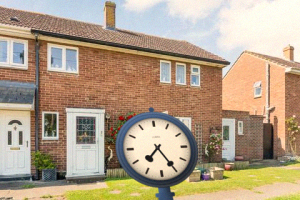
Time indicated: 7:25
